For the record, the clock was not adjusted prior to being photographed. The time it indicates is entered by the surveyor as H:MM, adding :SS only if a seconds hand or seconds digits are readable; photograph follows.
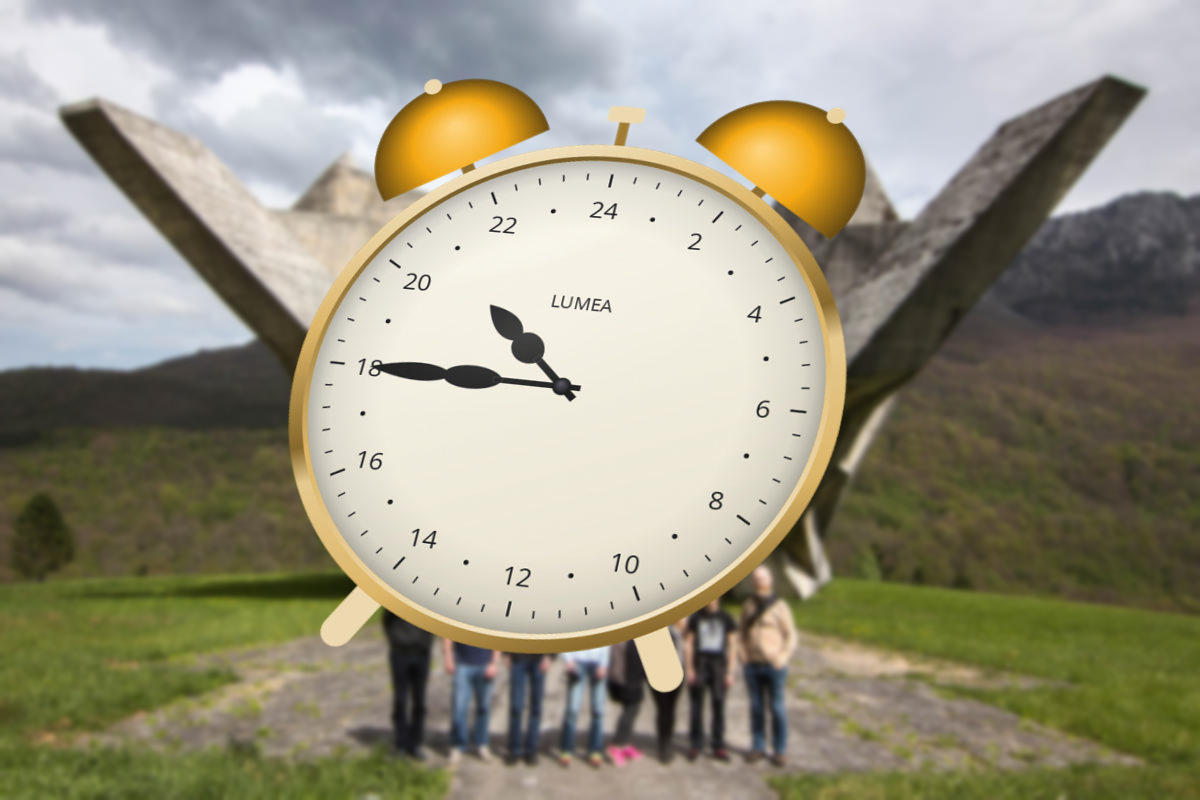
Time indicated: 20:45
